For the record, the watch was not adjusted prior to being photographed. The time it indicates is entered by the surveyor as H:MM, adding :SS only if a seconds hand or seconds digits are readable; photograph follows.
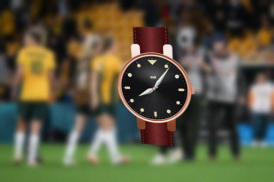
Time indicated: 8:06
